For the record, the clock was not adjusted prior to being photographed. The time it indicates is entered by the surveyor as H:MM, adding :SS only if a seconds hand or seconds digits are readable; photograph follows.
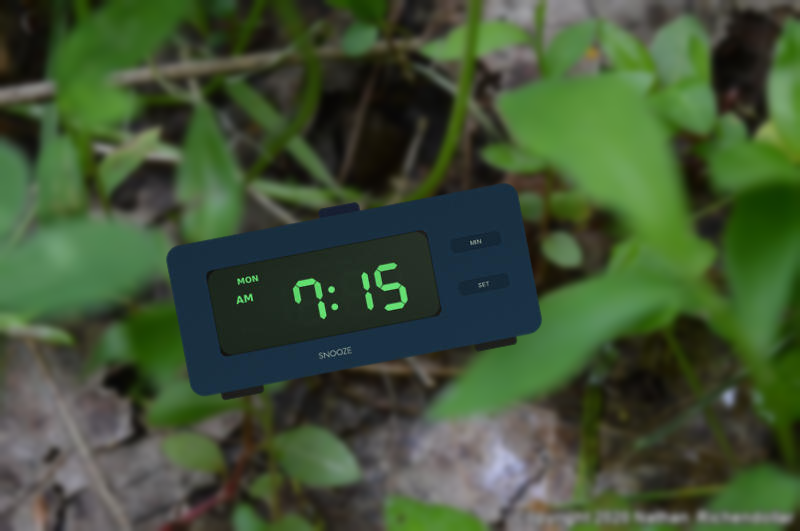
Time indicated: 7:15
